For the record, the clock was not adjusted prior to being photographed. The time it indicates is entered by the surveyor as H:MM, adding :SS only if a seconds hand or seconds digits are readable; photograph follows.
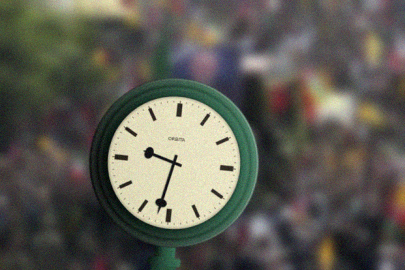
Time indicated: 9:32
